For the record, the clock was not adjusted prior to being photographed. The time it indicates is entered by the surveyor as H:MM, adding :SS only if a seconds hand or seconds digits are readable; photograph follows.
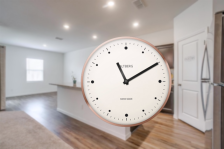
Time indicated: 11:10
